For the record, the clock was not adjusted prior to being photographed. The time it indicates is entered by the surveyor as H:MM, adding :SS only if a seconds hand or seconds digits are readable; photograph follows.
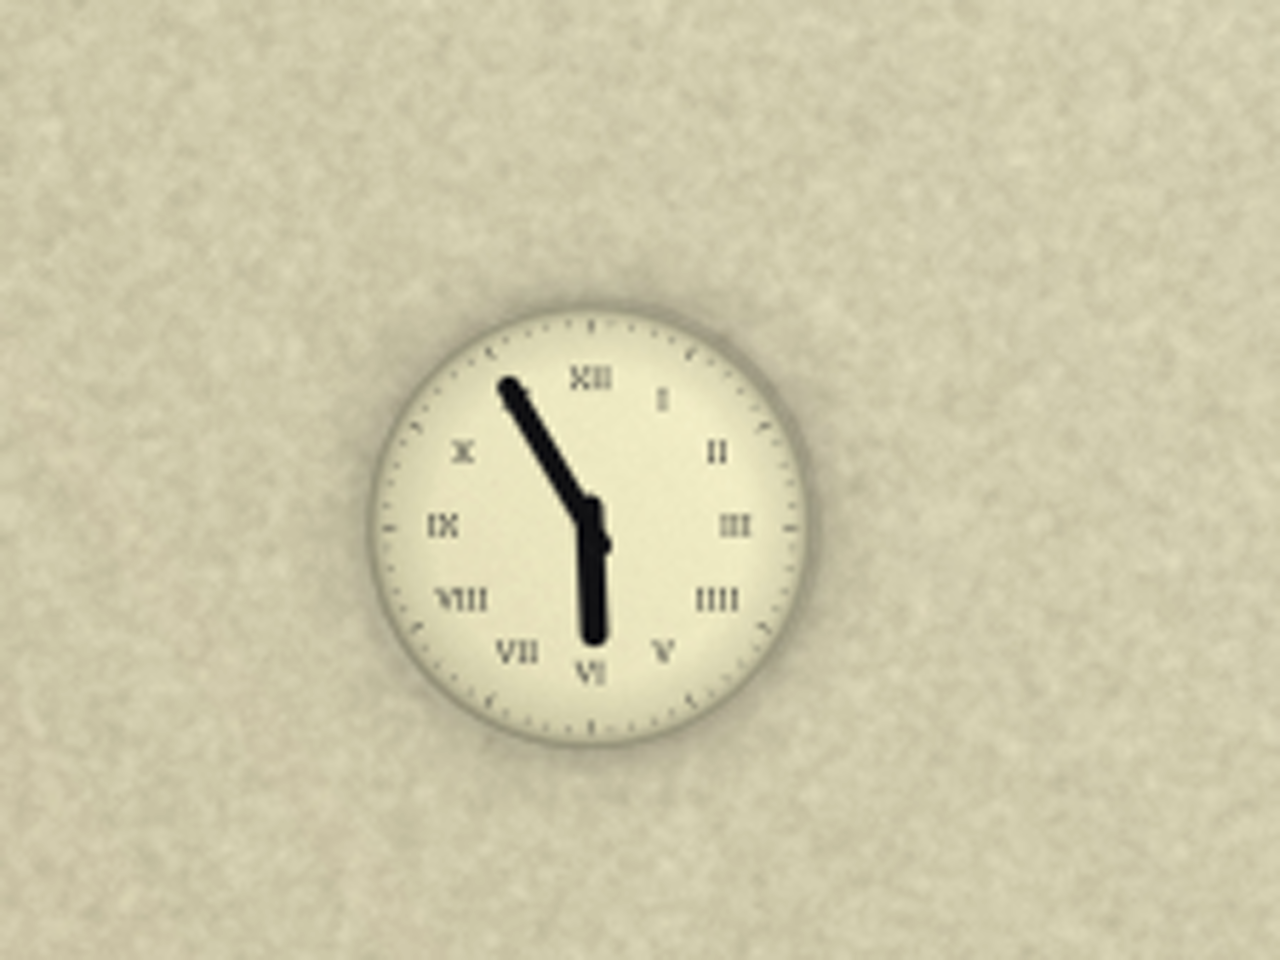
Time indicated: 5:55
